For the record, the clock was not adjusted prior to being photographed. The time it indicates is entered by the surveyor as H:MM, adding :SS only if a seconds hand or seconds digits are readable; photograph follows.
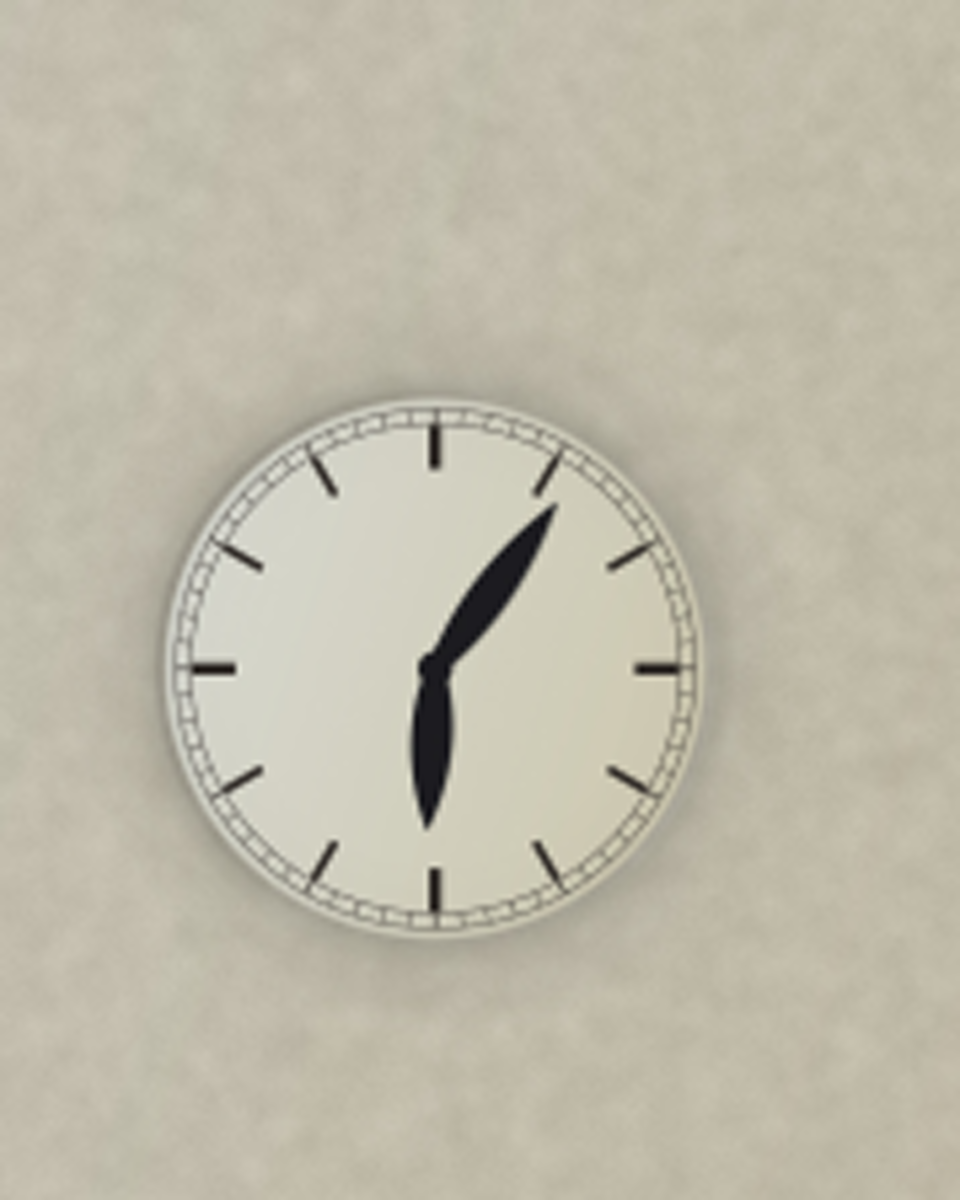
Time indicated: 6:06
